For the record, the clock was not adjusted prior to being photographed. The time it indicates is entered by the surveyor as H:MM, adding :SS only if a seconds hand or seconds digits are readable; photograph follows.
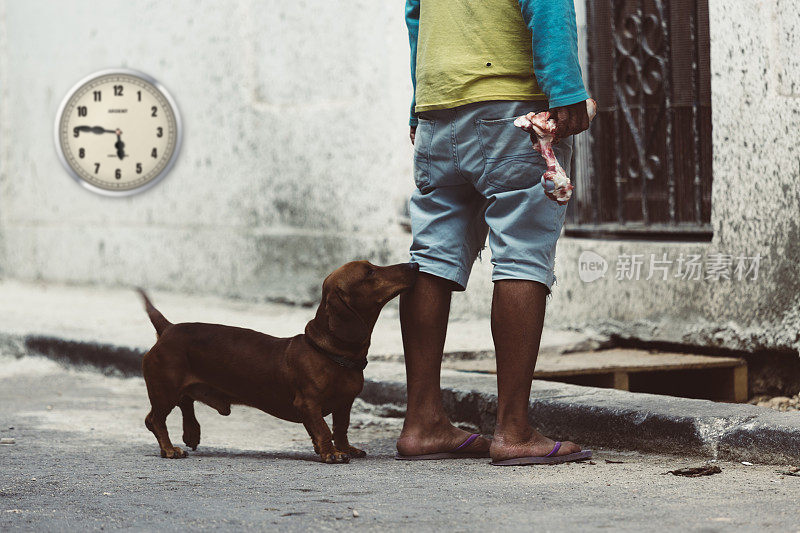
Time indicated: 5:46
